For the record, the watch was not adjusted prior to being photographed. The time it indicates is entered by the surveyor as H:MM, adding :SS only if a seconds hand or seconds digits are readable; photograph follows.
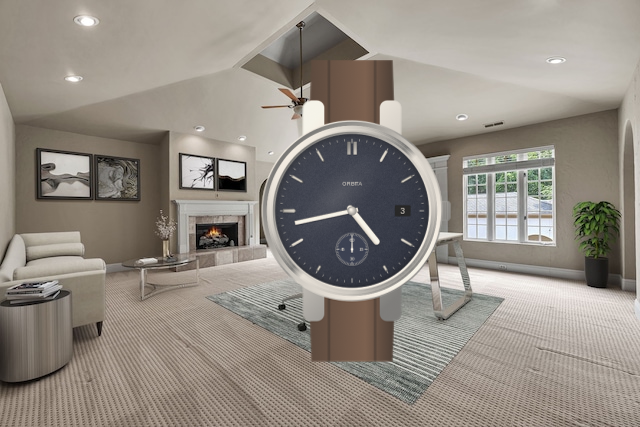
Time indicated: 4:43
